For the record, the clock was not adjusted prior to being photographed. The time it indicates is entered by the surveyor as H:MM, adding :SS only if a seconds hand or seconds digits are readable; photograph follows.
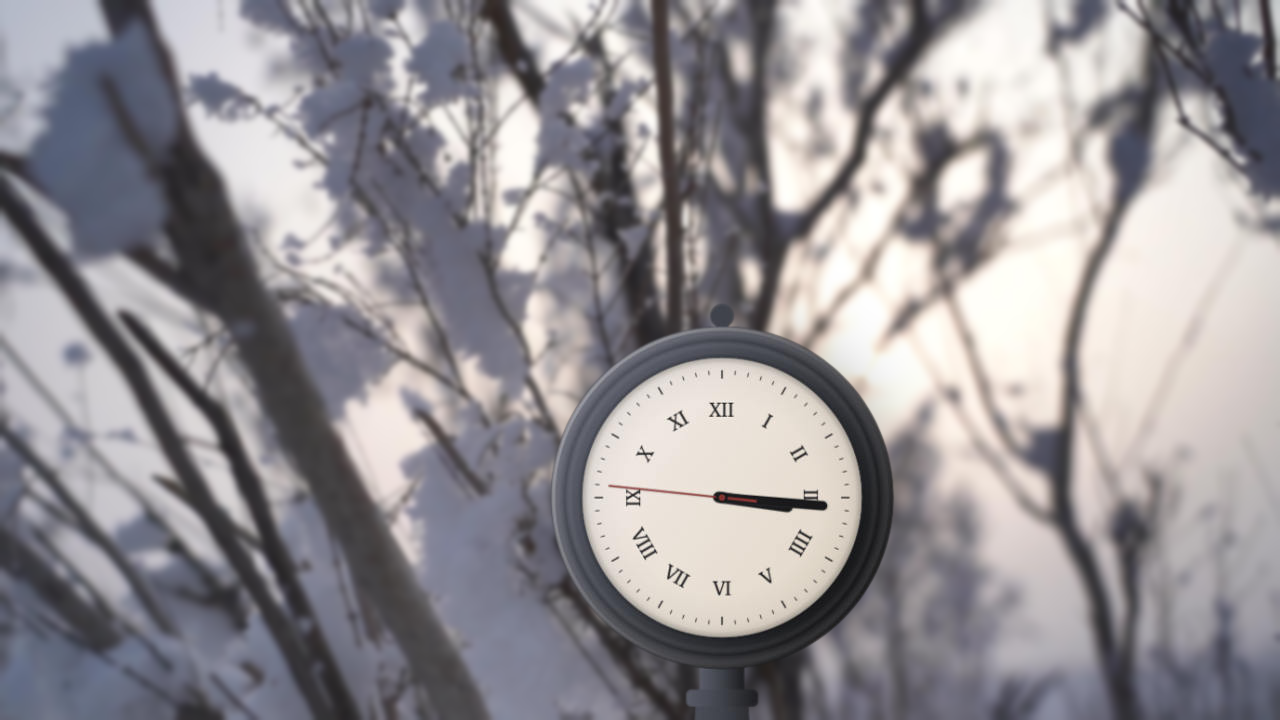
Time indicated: 3:15:46
